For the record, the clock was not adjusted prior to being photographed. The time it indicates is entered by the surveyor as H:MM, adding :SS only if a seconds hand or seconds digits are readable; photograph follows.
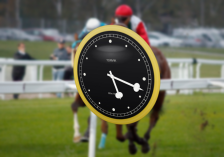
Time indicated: 5:18
